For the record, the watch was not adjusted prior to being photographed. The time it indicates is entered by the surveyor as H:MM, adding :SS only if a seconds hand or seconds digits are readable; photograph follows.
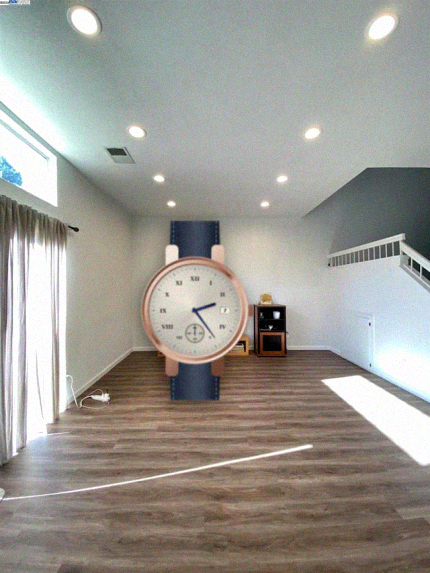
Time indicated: 2:24
